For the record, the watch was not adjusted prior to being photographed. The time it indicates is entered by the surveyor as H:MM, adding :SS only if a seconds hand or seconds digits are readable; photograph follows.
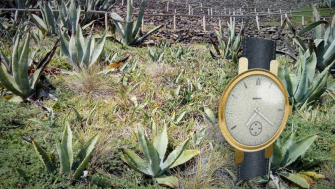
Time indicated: 7:21
